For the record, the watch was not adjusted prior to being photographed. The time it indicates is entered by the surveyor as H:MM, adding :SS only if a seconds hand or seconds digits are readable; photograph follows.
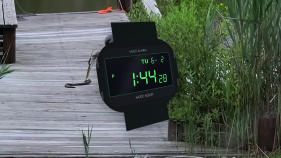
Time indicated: 1:44:28
